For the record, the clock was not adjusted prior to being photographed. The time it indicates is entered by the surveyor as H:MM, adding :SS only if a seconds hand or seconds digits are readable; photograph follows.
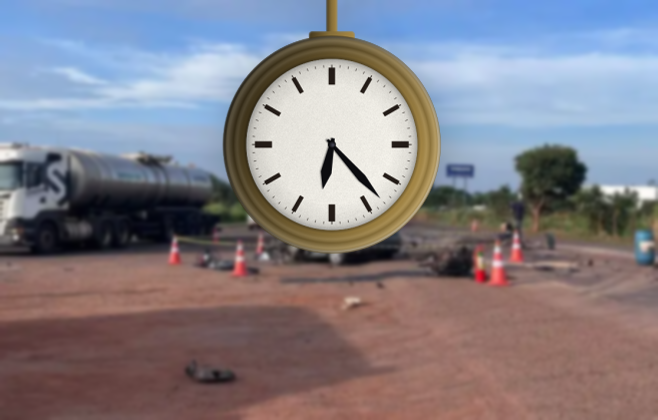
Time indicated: 6:23
